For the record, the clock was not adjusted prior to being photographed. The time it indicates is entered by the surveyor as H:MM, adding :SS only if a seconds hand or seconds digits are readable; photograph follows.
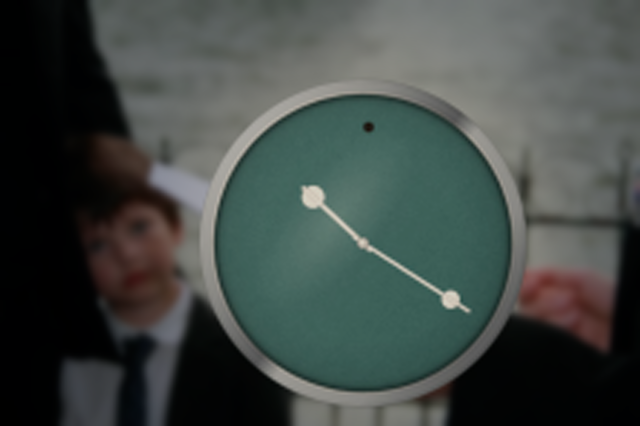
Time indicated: 10:20
